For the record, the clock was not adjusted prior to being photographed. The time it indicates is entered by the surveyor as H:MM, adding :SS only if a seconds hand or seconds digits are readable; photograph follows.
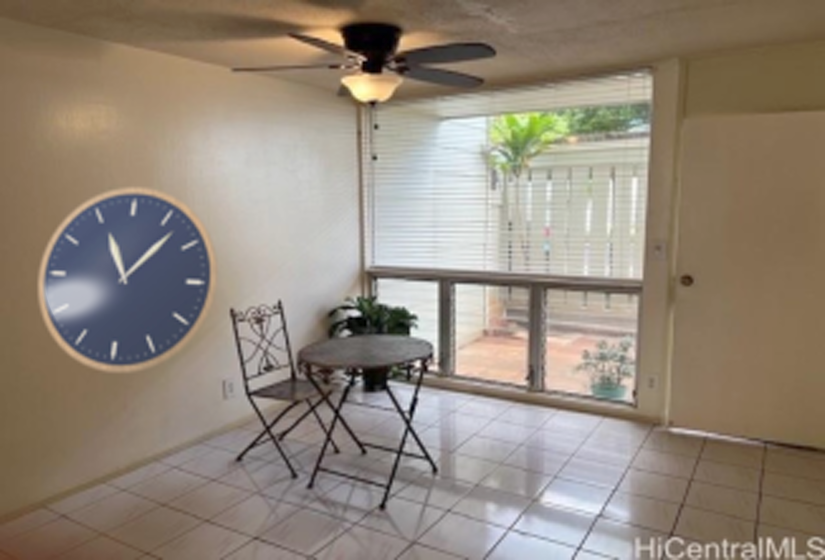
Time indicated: 11:07
